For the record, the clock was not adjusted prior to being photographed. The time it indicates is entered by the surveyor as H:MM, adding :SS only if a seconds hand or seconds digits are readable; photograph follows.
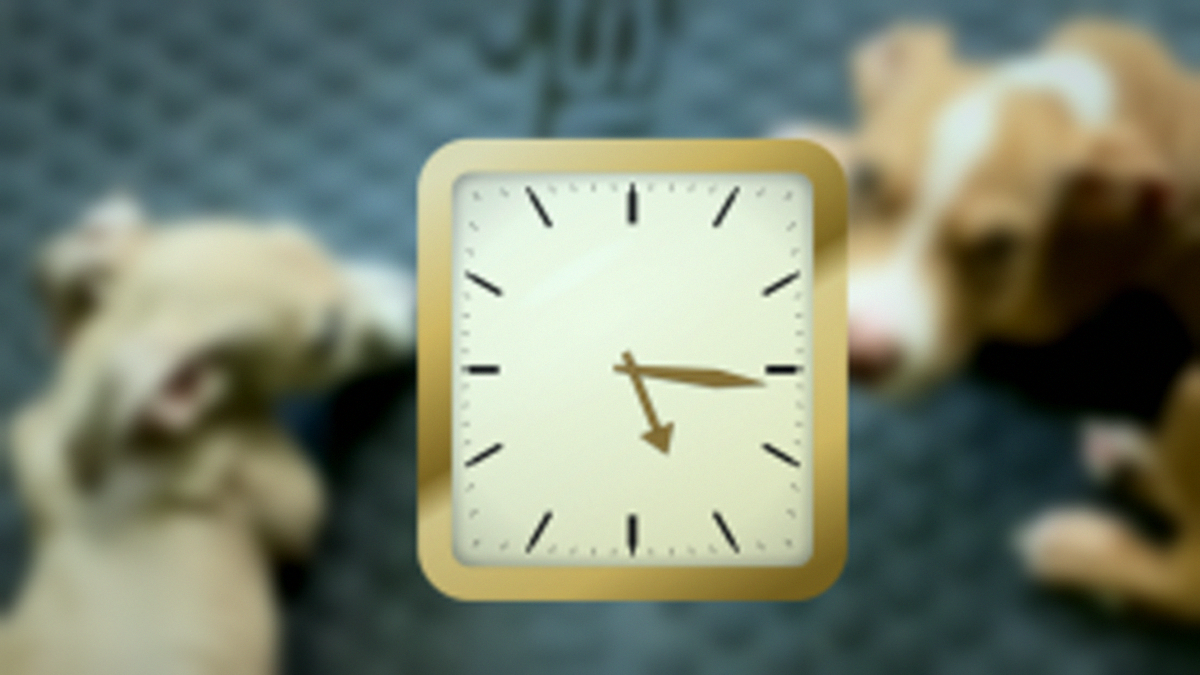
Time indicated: 5:16
